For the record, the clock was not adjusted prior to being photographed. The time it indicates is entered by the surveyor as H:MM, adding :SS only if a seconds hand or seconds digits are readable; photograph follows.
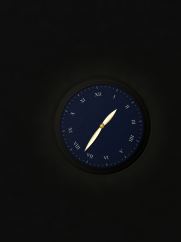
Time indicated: 1:37
